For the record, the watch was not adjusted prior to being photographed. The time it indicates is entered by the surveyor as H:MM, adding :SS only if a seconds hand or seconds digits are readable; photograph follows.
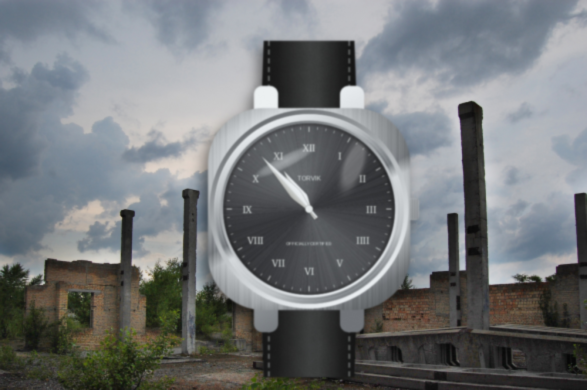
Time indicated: 10:53
